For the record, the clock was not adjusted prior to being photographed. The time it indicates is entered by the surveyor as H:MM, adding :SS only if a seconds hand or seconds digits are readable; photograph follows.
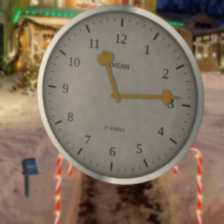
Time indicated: 11:14
